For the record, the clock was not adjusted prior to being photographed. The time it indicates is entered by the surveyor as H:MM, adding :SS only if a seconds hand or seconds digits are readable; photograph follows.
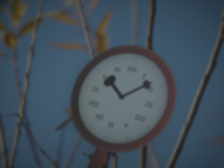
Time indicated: 10:08
